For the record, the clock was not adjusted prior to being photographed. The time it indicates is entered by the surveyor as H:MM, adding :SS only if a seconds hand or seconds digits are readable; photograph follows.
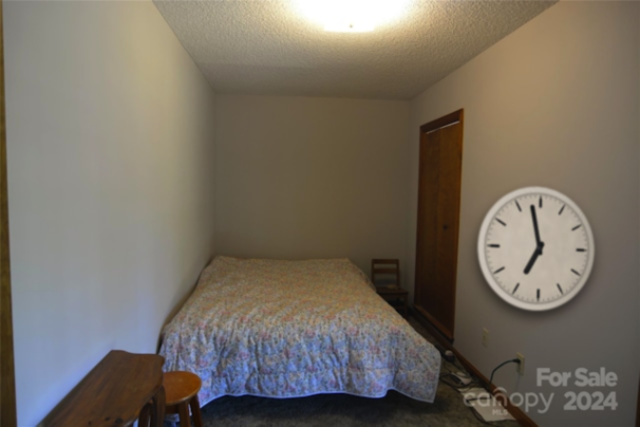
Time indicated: 6:58
